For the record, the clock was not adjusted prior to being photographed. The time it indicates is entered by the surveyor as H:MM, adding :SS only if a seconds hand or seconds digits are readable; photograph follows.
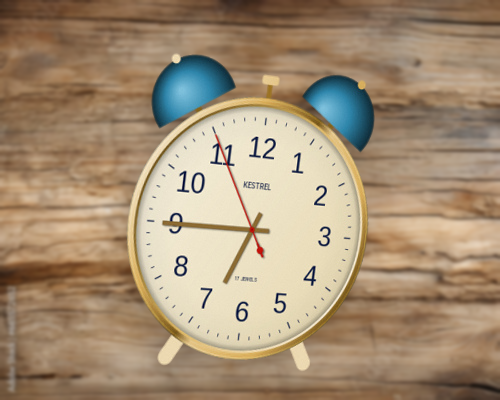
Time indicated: 6:44:55
